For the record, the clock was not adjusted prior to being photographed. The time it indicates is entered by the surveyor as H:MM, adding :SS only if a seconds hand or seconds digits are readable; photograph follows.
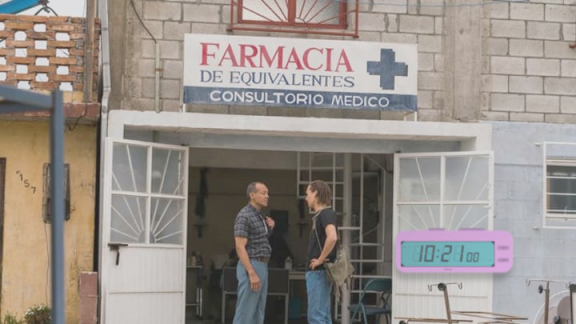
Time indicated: 10:21:00
